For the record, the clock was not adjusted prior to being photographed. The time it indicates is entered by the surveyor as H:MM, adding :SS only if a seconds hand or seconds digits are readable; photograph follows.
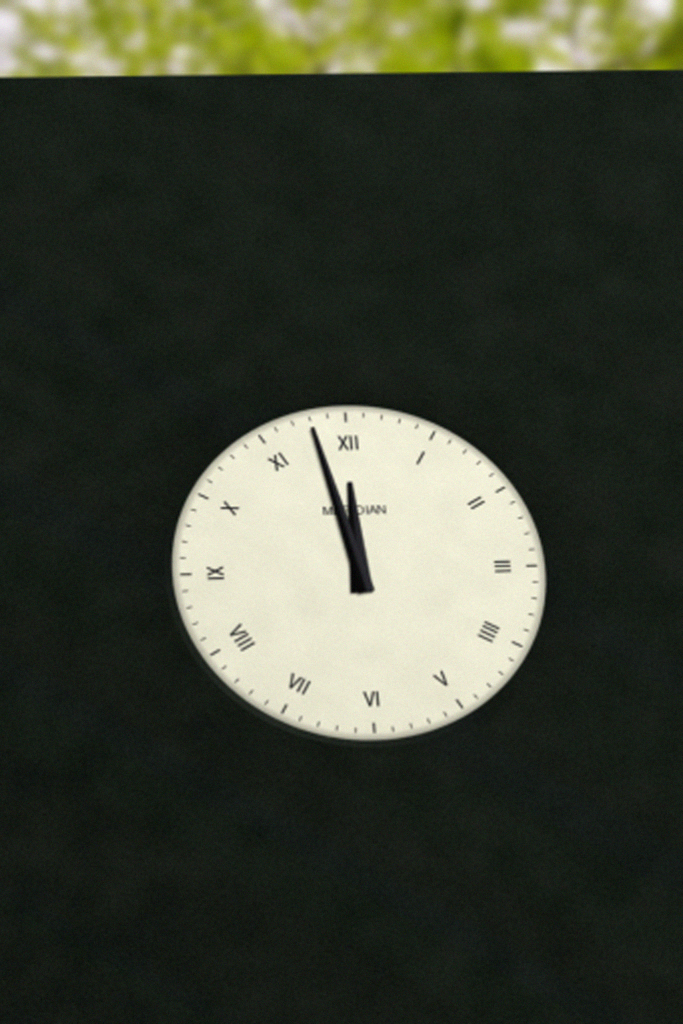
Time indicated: 11:58
